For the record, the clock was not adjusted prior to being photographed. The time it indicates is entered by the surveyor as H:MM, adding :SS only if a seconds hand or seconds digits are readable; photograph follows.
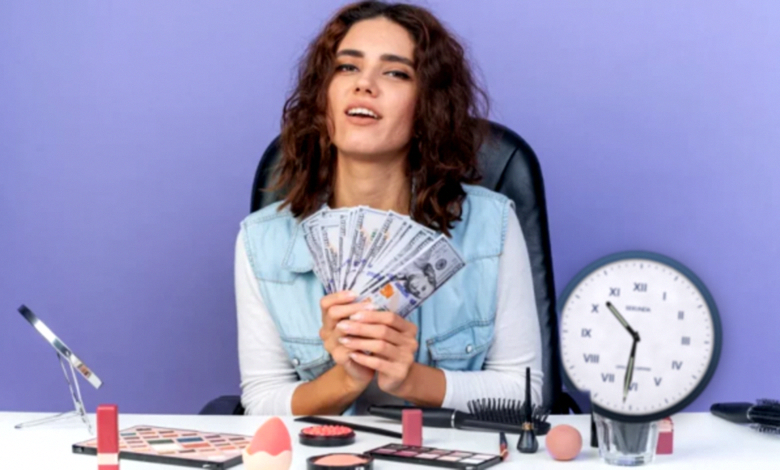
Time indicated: 10:31
